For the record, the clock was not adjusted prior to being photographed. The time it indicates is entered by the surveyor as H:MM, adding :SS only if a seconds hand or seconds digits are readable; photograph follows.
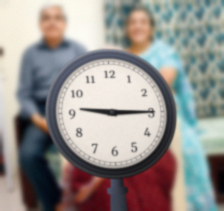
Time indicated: 9:15
